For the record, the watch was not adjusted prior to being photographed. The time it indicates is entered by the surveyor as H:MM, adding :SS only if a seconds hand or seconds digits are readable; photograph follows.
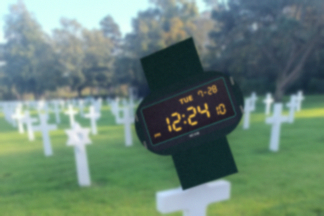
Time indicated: 12:24
